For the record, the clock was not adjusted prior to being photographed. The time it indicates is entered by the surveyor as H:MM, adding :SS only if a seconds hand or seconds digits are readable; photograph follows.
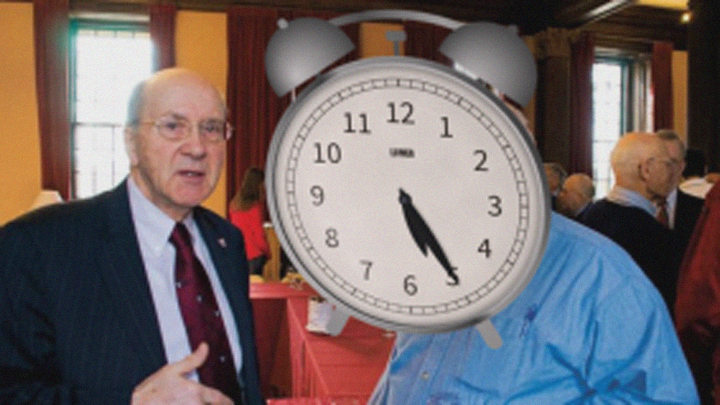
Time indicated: 5:25
